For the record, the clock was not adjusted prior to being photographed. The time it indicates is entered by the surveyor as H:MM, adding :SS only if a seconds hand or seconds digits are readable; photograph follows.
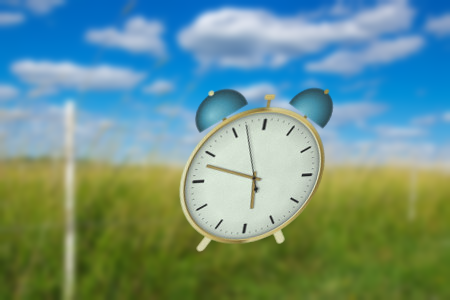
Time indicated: 5:47:57
